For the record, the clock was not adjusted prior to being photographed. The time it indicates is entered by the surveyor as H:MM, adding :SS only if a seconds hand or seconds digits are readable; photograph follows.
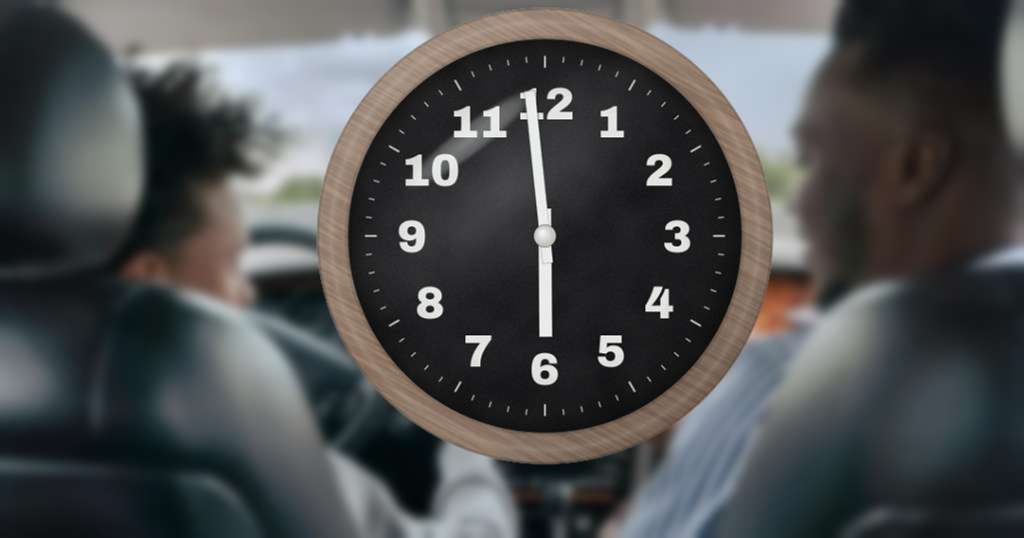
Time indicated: 5:59
